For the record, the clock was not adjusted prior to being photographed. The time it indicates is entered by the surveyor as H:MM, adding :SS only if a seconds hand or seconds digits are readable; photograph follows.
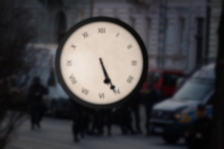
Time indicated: 5:26
